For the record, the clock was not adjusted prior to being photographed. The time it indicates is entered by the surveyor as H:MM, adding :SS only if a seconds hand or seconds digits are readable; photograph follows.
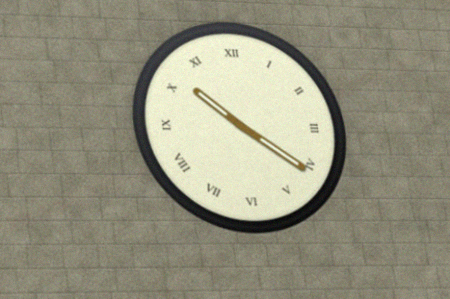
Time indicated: 10:21
